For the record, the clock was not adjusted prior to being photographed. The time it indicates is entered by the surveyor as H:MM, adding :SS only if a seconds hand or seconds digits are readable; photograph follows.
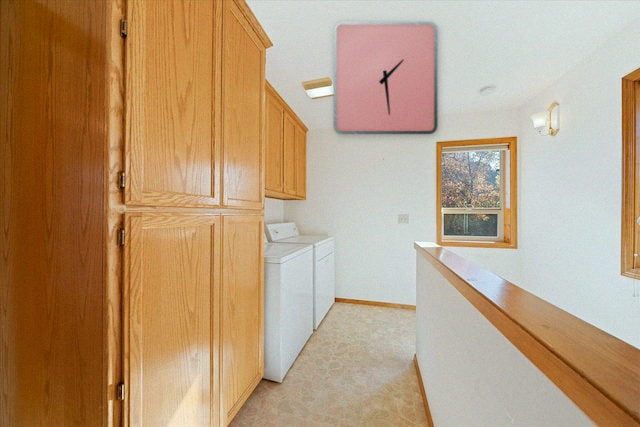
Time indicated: 1:29
